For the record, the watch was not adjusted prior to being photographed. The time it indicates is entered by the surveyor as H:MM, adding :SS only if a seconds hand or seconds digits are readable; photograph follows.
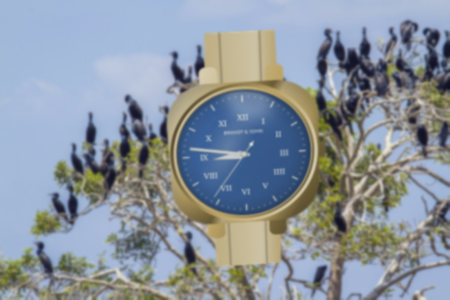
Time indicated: 8:46:36
